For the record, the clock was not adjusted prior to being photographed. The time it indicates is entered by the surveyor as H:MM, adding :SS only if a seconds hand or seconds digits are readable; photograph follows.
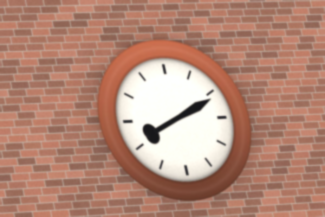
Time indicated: 8:11
